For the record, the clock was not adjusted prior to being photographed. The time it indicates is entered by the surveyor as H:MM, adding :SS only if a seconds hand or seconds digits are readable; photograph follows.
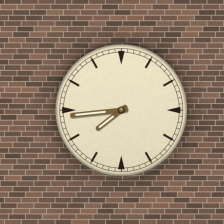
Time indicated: 7:44
